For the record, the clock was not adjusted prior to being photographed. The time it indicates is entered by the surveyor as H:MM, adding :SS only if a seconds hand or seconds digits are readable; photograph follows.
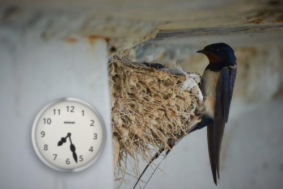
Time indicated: 7:27
